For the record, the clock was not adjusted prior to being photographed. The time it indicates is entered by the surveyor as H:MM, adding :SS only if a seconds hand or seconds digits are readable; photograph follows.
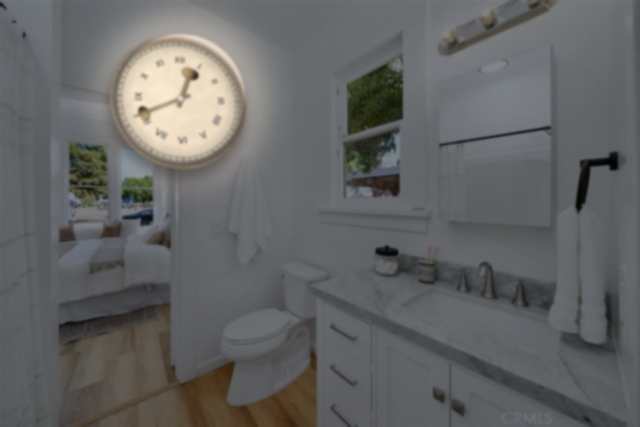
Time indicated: 12:41
